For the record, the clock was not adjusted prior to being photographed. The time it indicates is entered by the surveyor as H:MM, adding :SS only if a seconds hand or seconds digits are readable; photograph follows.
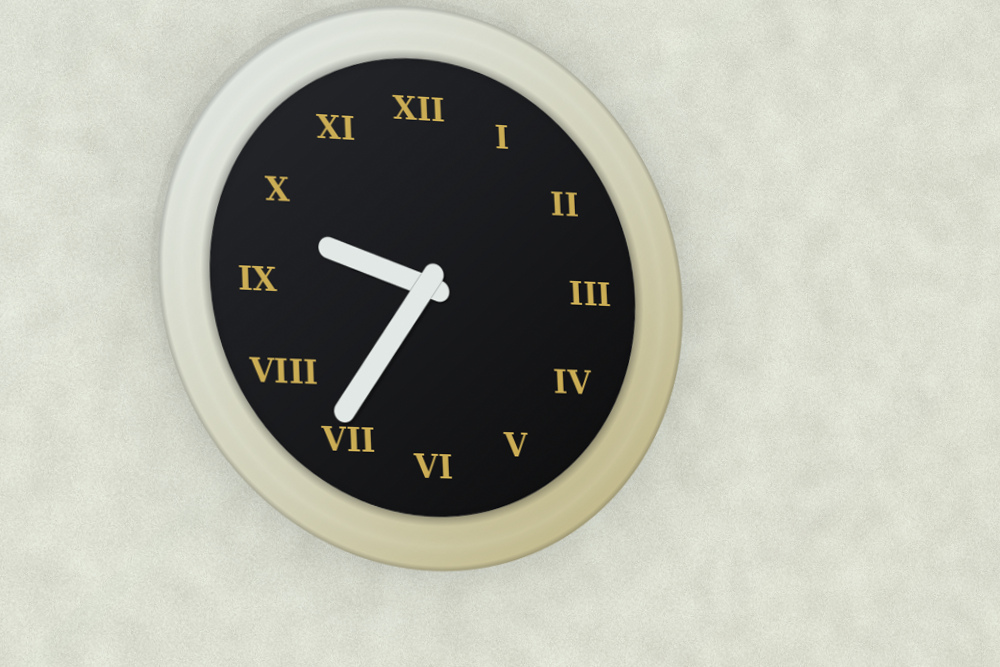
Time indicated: 9:36
